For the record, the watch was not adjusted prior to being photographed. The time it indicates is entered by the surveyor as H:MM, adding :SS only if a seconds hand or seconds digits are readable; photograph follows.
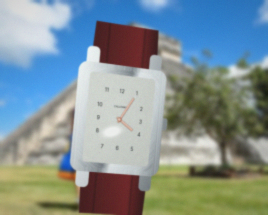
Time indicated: 4:05
